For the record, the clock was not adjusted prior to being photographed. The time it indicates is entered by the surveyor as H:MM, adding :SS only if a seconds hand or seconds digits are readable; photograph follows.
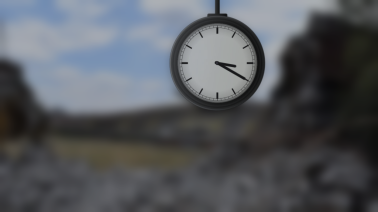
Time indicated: 3:20
